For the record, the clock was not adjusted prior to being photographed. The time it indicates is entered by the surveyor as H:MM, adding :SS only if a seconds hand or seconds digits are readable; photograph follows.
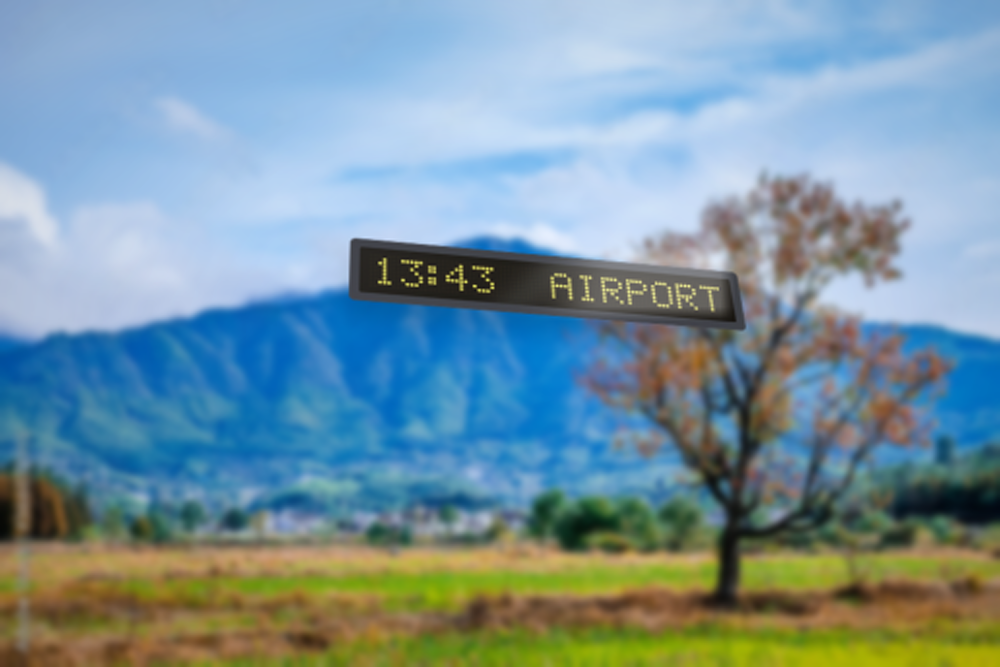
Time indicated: 13:43
